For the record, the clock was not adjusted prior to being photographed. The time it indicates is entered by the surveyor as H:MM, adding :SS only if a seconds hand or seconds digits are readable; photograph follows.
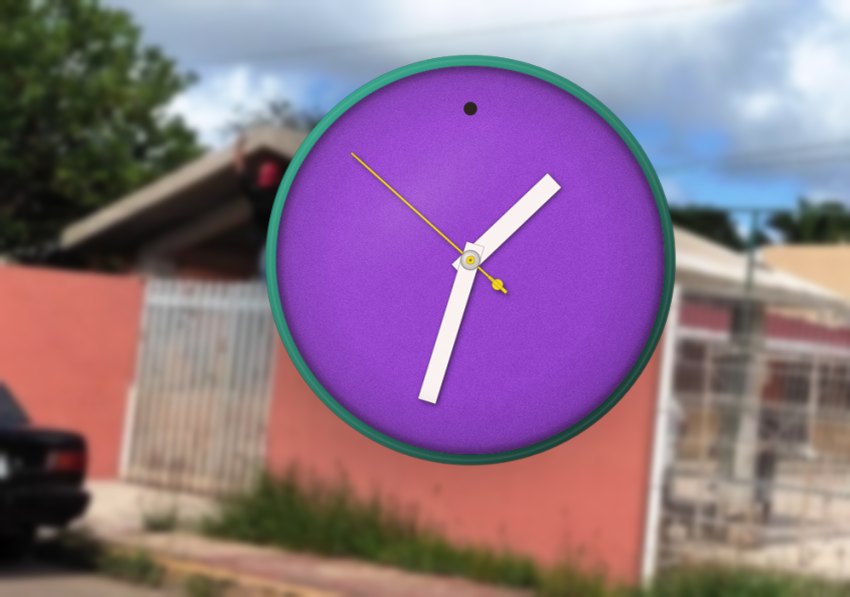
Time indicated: 1:32:52
